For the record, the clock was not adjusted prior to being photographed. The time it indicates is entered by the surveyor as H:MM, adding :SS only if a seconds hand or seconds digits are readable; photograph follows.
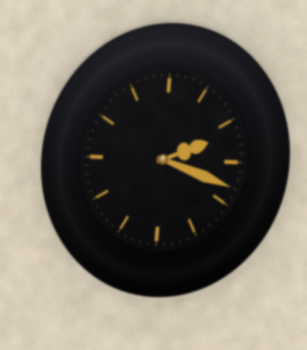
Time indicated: 2:18
